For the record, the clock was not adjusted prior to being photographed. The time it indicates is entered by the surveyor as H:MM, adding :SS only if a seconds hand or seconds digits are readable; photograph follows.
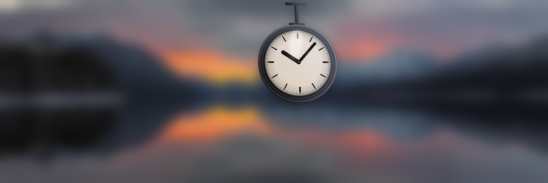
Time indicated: 10:07
